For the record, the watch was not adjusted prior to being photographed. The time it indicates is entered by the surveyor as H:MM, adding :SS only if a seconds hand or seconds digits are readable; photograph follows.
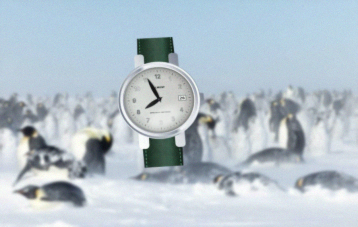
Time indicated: 7:56
